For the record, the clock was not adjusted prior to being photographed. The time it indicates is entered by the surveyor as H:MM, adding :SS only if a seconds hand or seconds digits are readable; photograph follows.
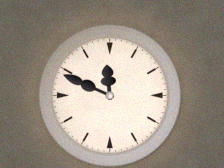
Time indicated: 11:49
